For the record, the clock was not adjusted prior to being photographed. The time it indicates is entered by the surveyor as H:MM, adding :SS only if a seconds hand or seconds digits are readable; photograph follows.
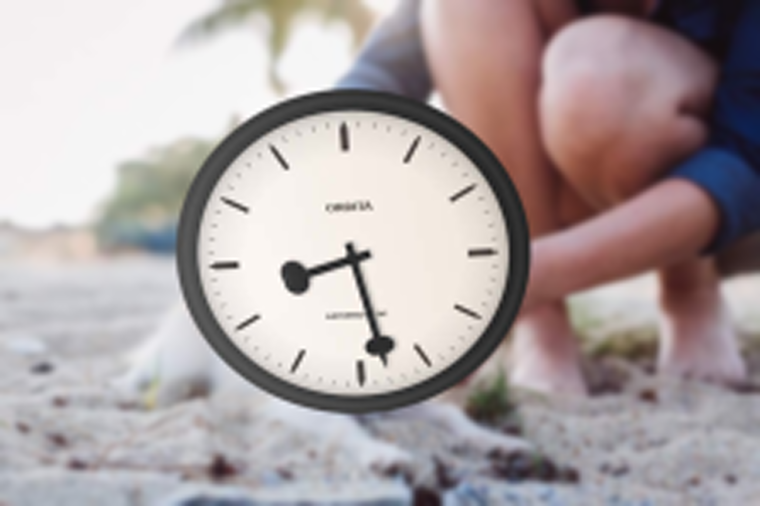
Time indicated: 8:28
